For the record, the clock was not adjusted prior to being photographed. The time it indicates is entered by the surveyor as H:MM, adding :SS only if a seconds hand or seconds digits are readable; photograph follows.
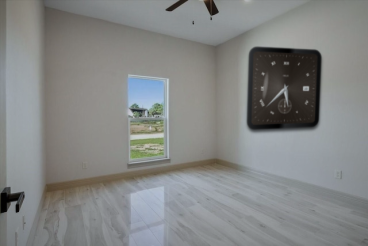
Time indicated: 5:38
